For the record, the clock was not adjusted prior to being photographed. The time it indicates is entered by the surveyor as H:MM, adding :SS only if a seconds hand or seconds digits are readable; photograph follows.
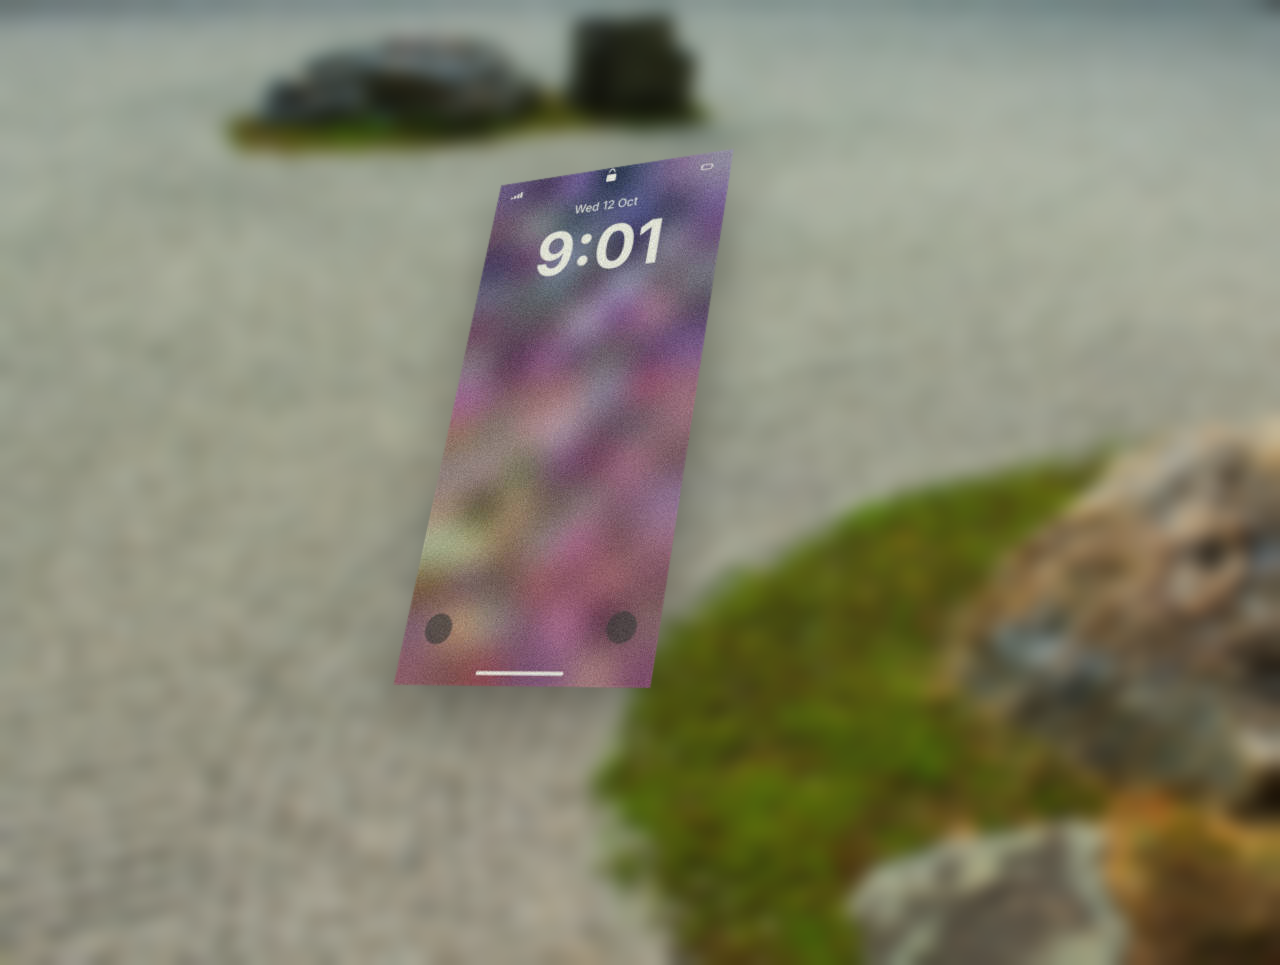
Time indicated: 9:01
